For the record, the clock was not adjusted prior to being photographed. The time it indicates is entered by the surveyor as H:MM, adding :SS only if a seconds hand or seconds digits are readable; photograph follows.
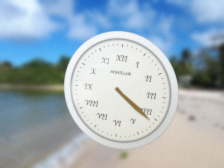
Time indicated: 4:21
